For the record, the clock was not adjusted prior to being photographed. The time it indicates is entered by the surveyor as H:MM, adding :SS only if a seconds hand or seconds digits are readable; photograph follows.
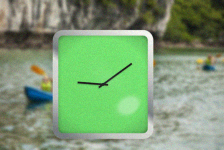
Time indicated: 9:09
